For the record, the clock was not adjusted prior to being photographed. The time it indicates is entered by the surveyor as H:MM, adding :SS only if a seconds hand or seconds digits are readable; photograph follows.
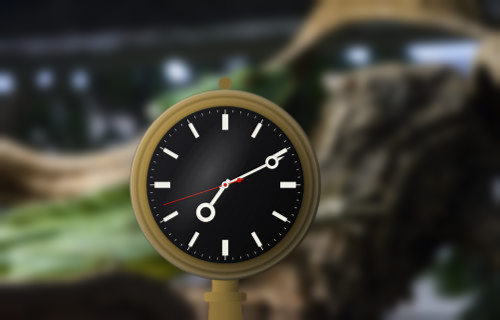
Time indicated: 7:10:42
